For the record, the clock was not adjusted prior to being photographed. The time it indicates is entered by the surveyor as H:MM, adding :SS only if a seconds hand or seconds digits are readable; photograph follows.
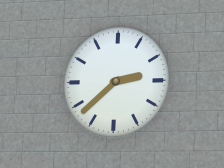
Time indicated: 2:38
